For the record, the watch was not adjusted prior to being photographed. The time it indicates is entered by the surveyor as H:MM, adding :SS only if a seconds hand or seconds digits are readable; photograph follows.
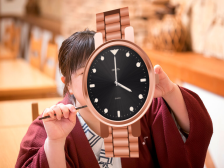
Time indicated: 4:00
